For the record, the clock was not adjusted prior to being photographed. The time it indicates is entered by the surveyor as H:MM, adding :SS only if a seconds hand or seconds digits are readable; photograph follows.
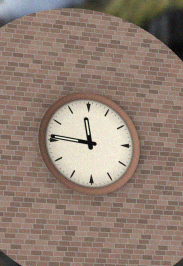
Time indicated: 11:46
